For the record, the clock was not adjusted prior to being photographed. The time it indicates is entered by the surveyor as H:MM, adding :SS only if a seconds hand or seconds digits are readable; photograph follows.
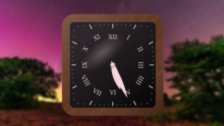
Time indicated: 5:26
